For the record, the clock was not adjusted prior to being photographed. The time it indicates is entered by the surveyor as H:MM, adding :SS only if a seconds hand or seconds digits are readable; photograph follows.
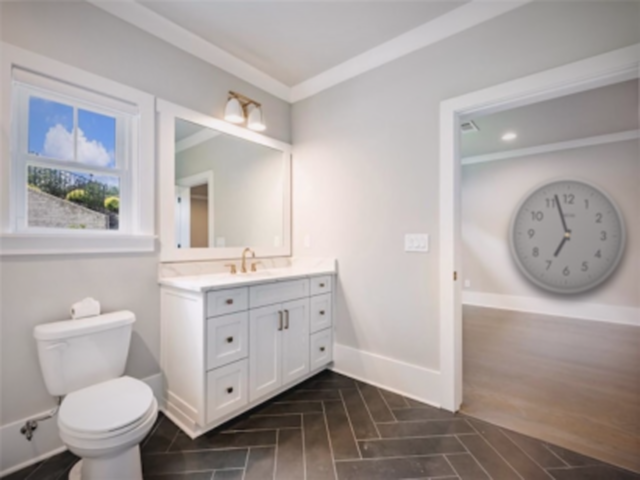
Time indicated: 6:57
